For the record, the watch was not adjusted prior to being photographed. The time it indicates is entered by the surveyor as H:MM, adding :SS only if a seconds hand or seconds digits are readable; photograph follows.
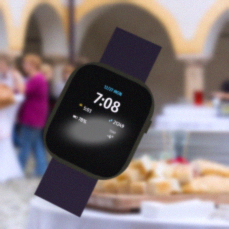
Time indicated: 7:08
